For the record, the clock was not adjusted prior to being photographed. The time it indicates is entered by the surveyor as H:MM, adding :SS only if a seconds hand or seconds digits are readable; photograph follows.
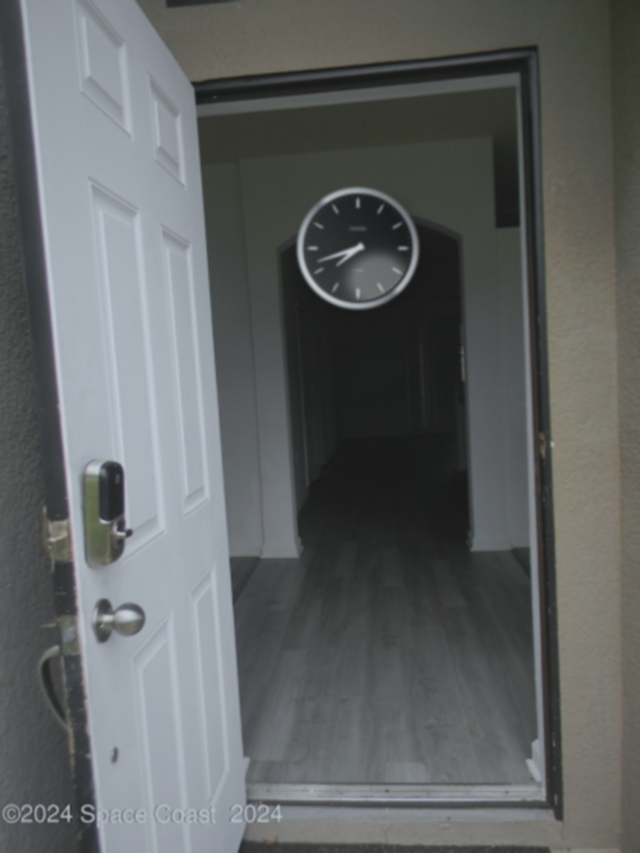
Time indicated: 7:42
